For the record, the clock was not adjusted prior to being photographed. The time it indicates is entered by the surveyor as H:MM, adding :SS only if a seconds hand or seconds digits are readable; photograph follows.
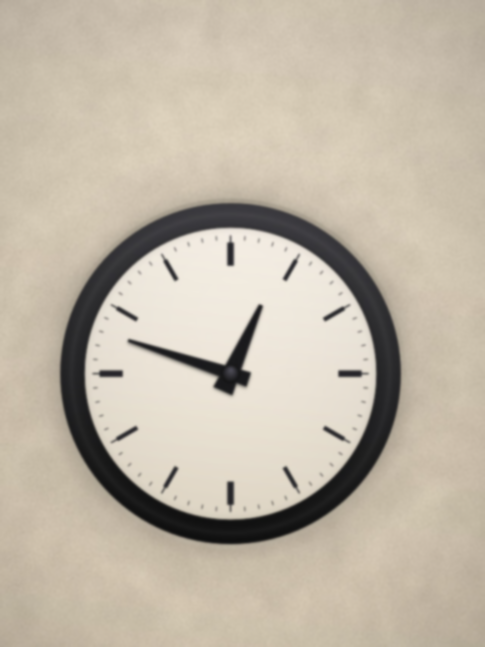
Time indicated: 12:48
